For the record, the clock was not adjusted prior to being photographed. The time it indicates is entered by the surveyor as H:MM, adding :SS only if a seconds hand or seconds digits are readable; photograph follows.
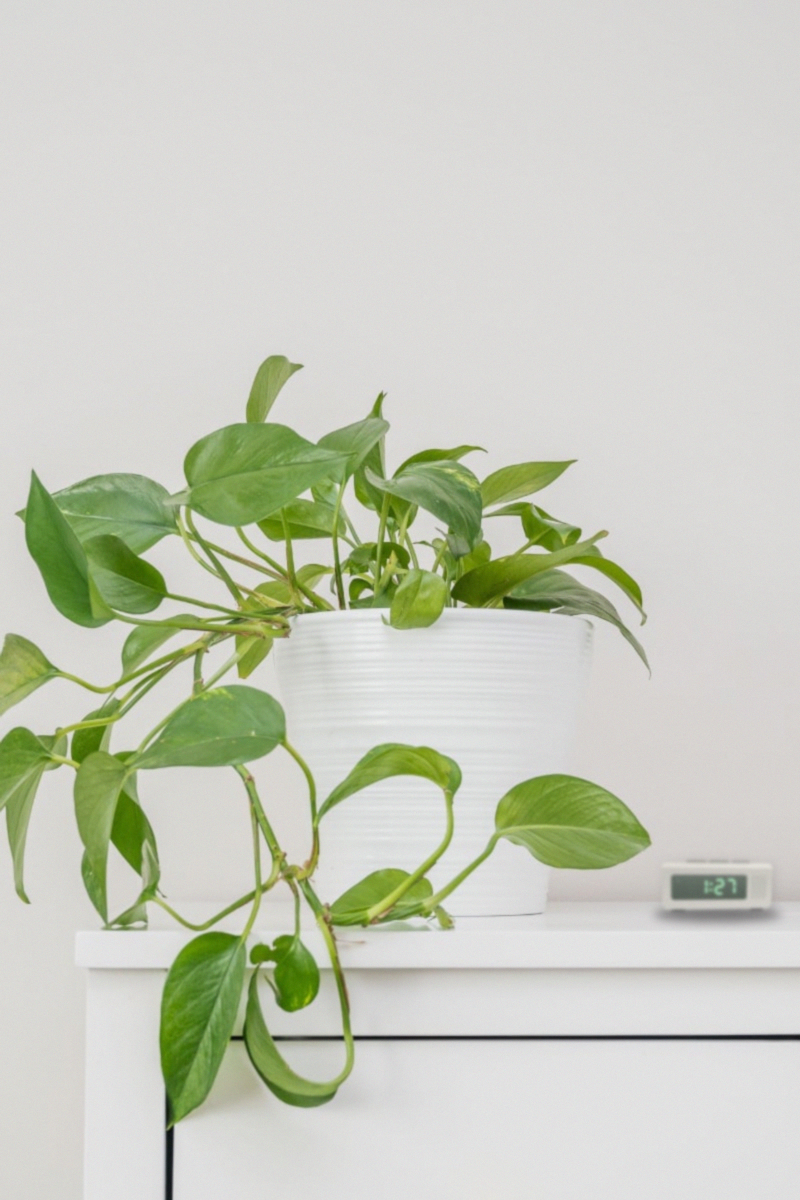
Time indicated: 1:27
